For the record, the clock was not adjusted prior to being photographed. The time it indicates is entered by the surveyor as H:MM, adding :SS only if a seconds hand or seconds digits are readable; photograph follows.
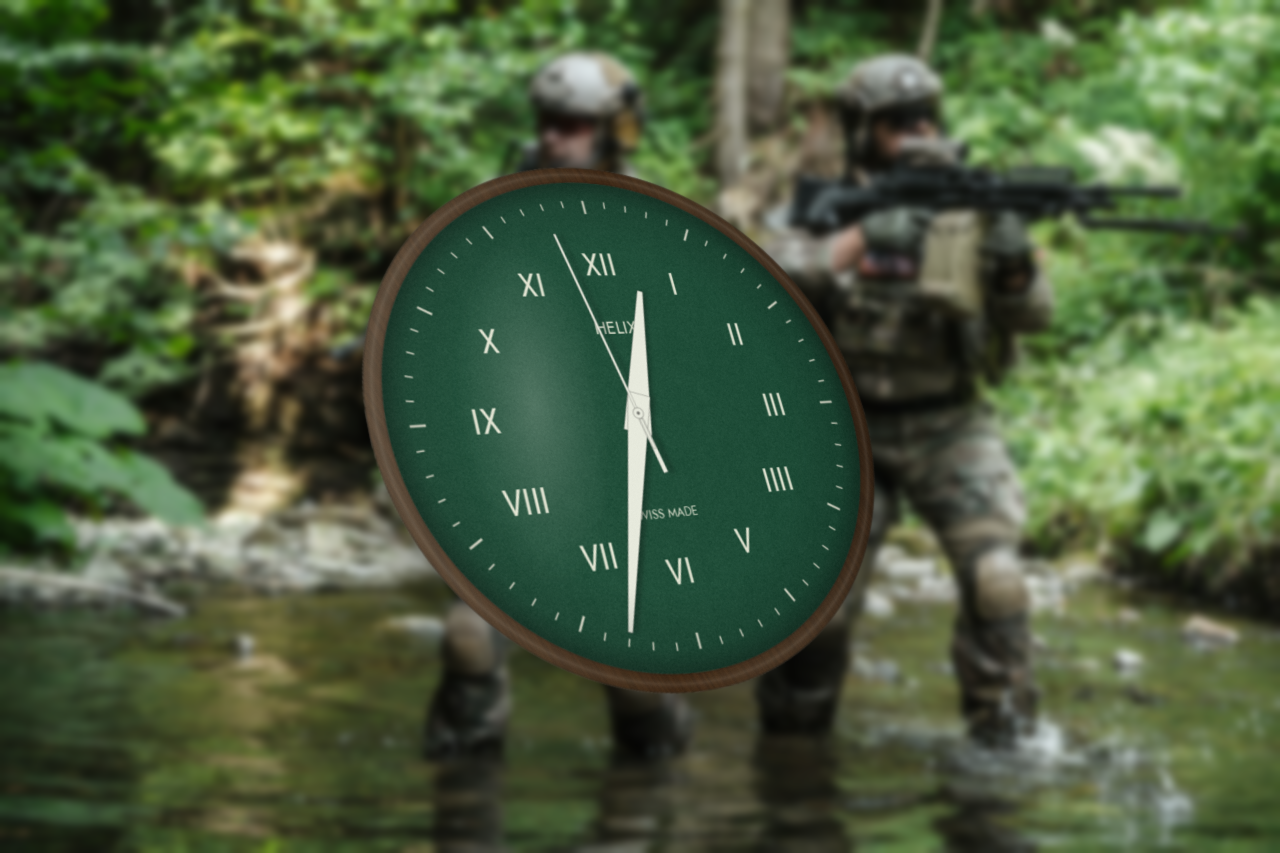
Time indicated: 12:32:58
